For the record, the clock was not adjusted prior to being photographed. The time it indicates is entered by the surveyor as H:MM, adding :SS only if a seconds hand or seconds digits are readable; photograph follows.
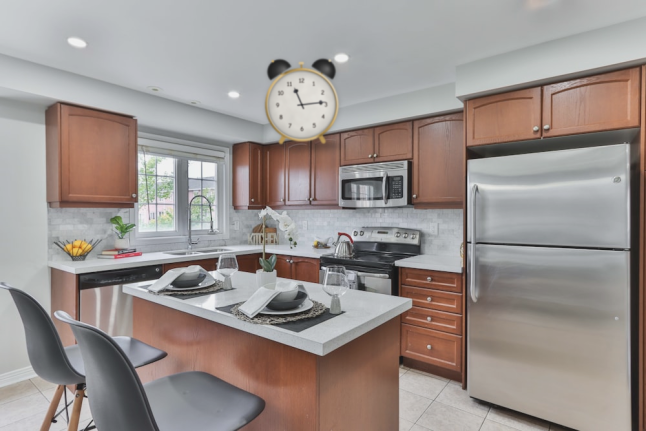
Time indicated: 11:14
